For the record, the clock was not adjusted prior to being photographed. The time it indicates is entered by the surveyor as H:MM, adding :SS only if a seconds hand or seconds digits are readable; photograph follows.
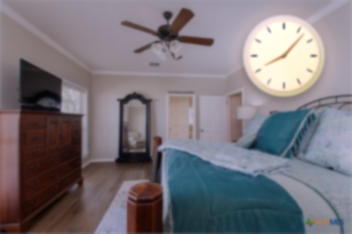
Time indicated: 8:07
